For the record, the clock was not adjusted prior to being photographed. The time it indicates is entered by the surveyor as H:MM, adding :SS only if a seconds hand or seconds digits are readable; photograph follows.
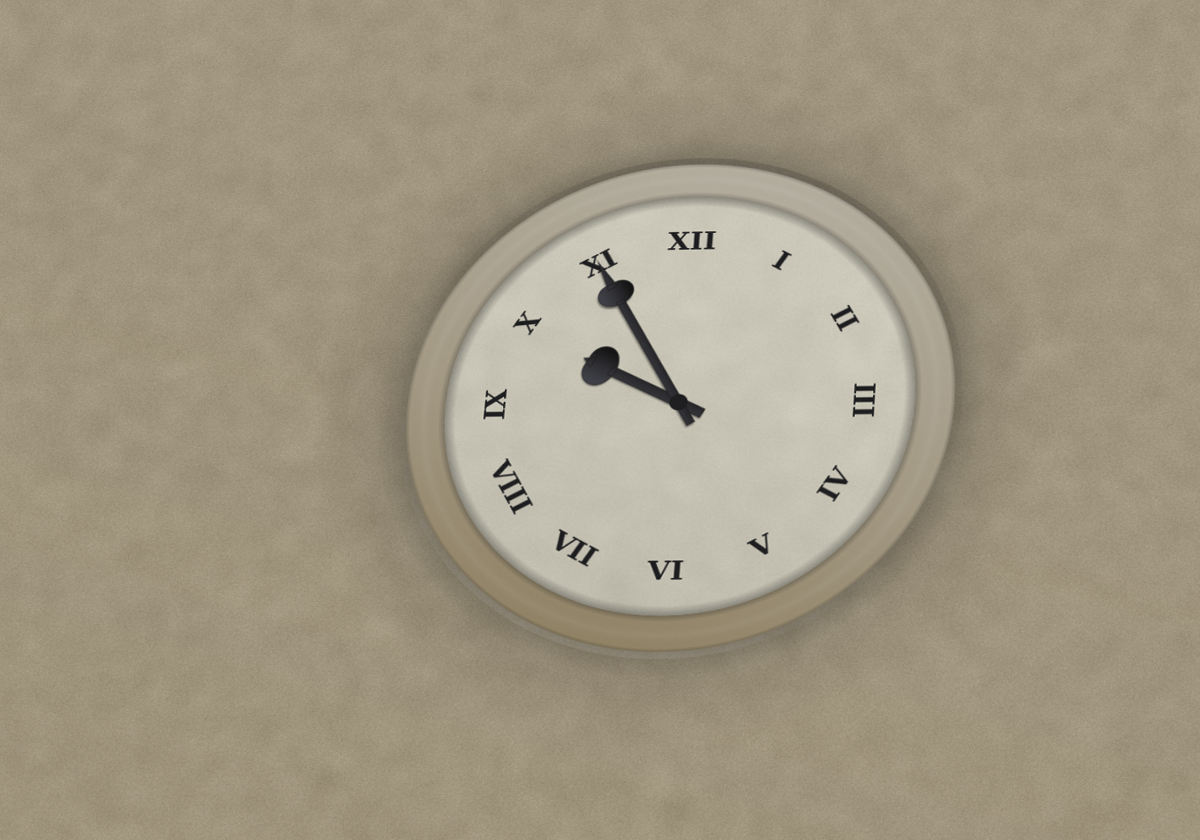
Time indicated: 9:55
